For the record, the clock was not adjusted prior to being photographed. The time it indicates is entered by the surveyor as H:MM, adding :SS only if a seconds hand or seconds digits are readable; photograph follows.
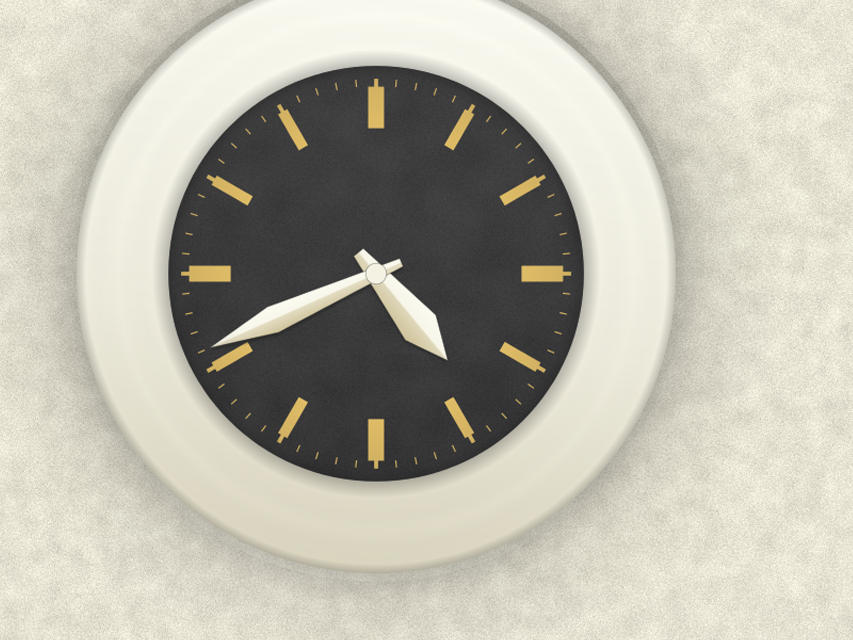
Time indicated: 4:41
